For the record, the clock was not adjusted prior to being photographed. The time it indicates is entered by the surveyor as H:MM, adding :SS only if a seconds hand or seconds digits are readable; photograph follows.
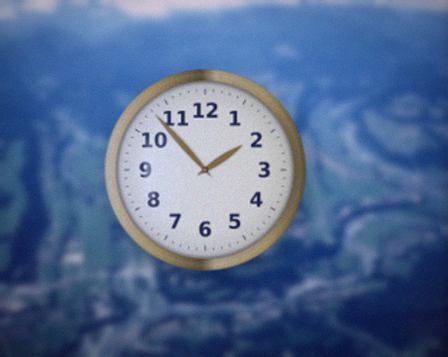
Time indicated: 1:53
